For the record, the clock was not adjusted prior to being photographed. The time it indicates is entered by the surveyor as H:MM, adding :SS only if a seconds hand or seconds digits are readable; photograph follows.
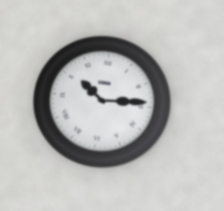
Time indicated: 10:14
